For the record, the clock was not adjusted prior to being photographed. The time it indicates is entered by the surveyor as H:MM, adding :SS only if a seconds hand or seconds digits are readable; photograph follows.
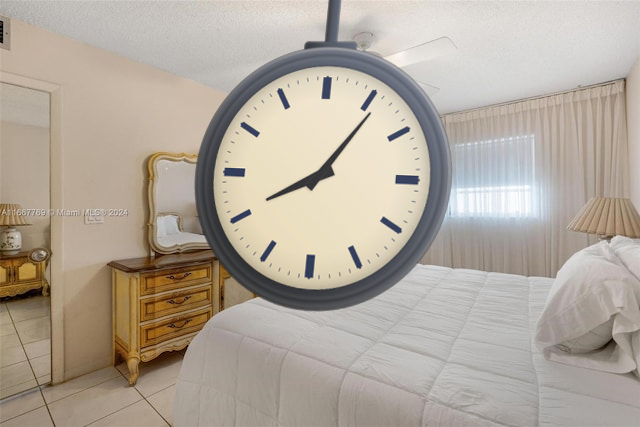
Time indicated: 8:06
